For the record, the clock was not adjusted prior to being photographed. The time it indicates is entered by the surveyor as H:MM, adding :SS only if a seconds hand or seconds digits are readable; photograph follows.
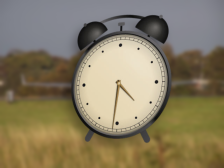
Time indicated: 4:31
